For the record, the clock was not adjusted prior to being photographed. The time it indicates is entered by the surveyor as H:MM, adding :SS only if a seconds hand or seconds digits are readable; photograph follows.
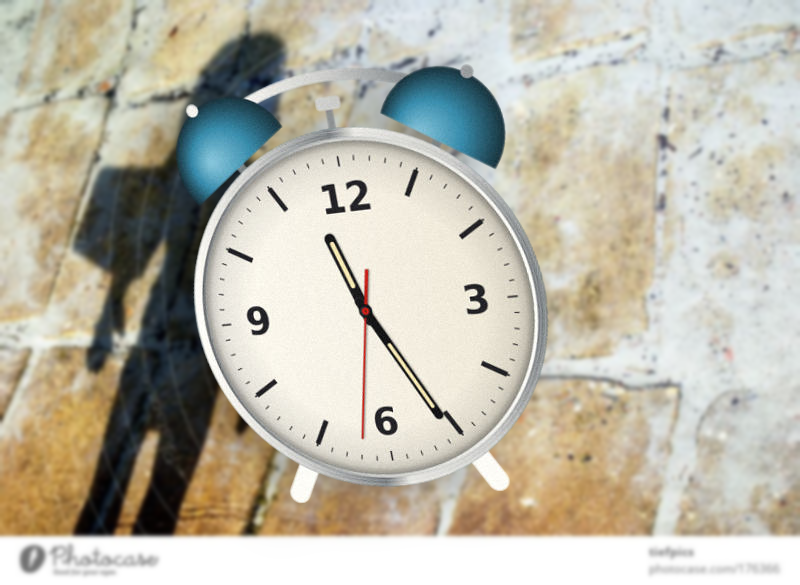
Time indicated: 11:25:32
